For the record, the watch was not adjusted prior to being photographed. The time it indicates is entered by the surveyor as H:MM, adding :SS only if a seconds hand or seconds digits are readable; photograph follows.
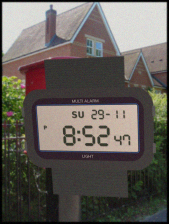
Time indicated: 8:52:47
